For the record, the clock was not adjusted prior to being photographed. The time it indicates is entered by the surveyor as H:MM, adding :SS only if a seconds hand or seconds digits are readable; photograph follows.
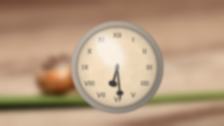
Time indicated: 6:29
